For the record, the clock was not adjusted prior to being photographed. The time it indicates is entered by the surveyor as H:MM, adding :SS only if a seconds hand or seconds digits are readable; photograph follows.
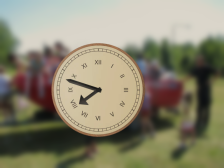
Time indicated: 7:48
